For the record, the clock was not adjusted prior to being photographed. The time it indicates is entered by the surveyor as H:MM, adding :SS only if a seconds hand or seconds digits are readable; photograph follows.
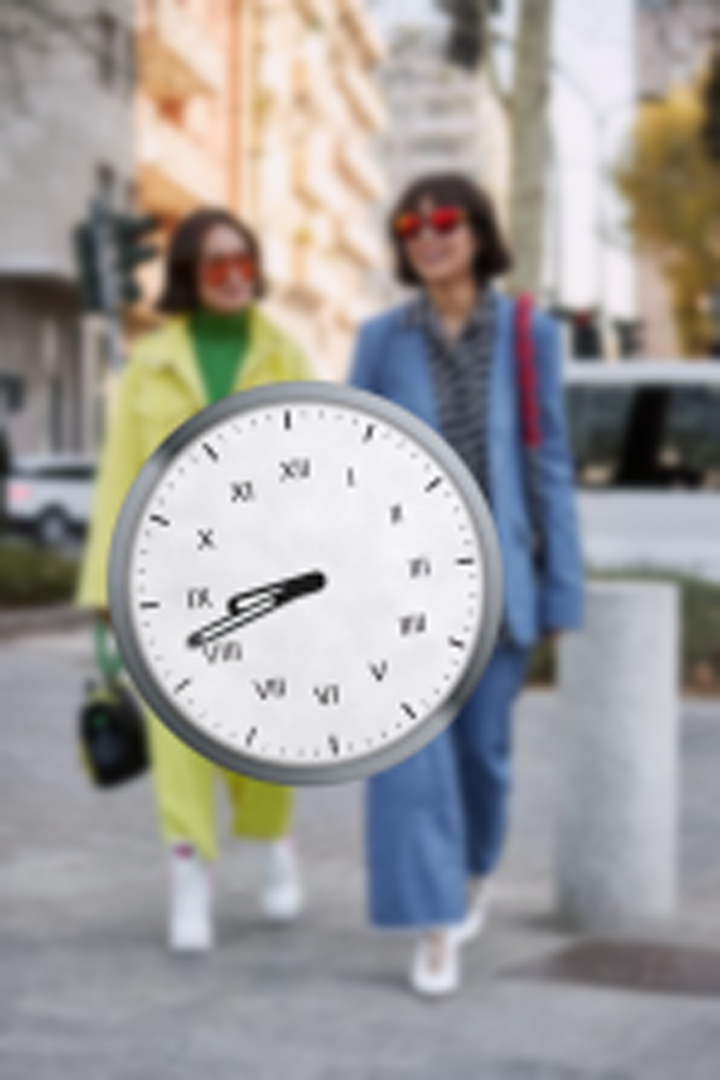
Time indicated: 8:42
